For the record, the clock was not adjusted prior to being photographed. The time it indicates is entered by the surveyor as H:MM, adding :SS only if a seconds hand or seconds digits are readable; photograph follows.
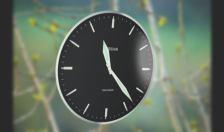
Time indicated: 11:23
